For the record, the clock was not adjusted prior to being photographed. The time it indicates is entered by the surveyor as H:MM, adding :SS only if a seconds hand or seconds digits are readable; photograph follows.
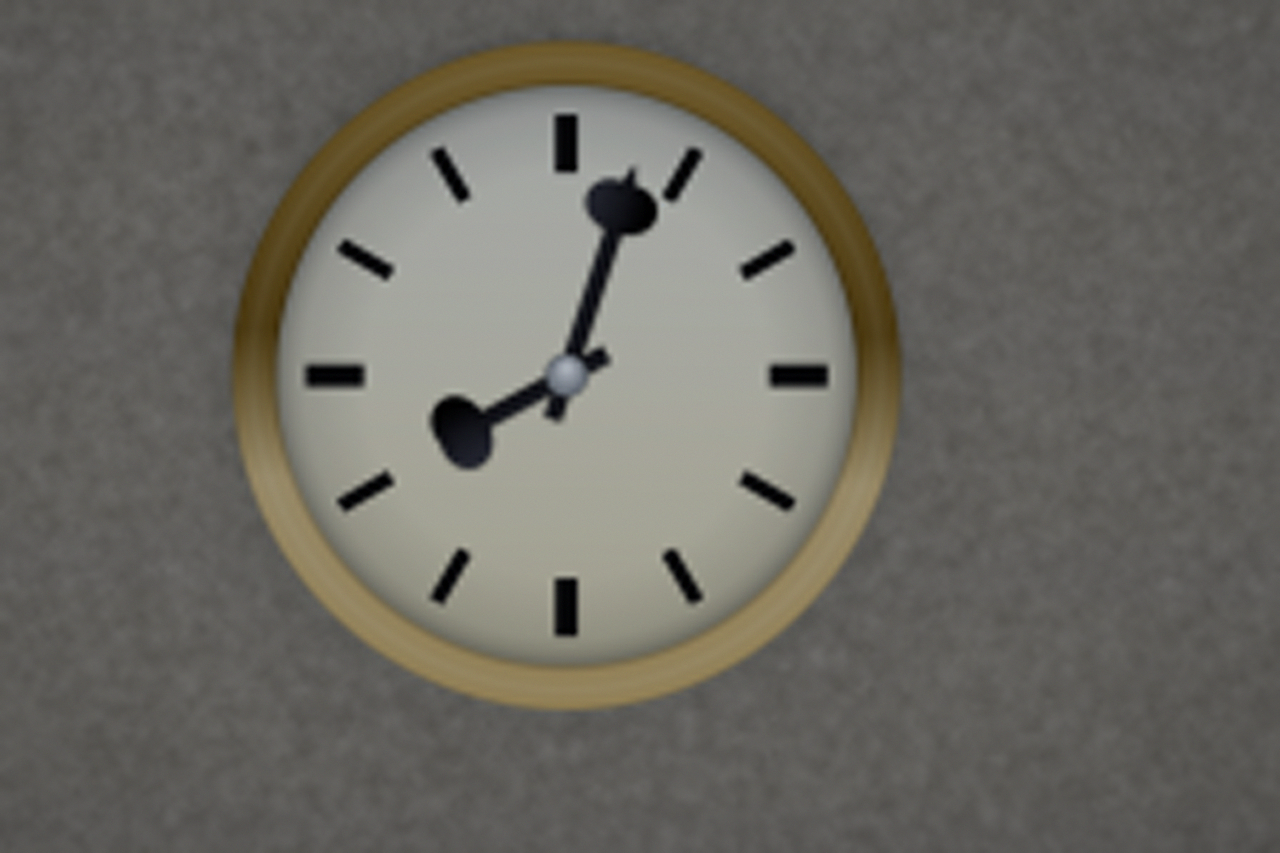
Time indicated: 8:03
